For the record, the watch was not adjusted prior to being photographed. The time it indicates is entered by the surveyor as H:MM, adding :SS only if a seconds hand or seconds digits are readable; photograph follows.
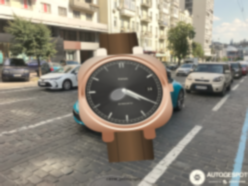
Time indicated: 4:20
